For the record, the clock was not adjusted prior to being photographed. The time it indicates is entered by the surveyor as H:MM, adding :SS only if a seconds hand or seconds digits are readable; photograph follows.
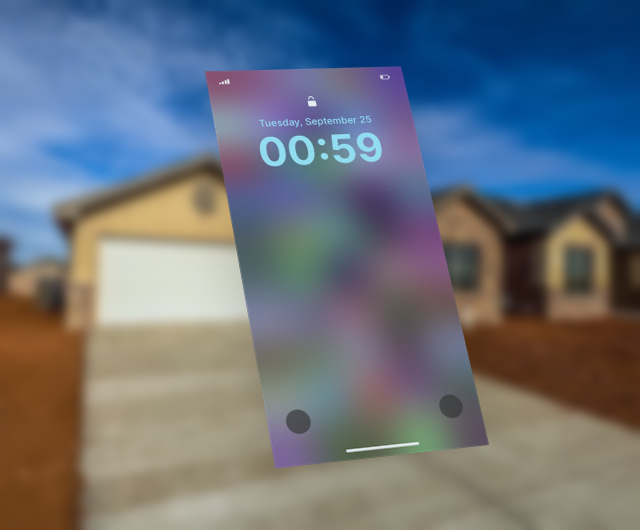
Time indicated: 0:59
